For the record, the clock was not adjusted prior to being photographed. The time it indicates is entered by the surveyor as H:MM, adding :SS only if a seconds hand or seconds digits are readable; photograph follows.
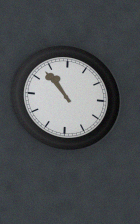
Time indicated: 10:53
